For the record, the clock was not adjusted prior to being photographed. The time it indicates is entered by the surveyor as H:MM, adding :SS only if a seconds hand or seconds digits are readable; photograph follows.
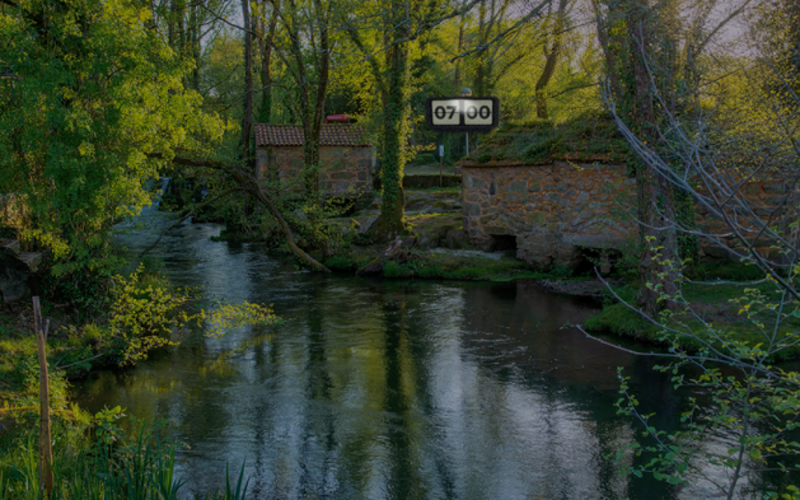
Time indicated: 7:00
